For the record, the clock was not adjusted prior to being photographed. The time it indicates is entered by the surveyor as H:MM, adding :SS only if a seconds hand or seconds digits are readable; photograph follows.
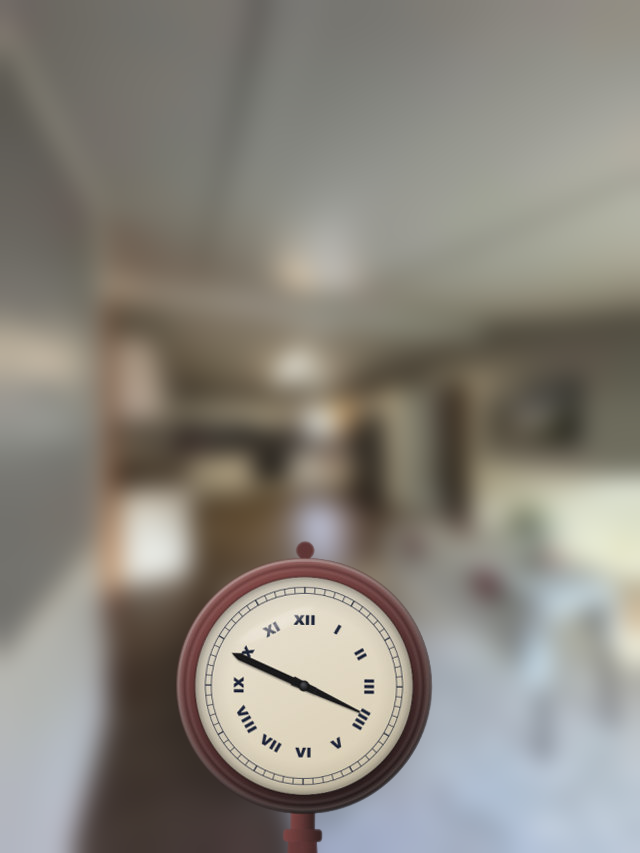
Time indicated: 3:49
